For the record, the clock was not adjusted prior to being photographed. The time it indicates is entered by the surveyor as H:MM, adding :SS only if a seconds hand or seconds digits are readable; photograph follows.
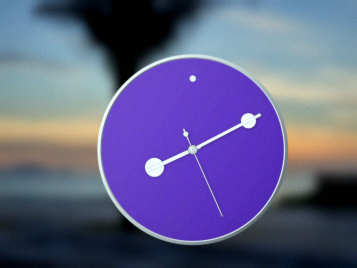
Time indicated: 8:10:26
